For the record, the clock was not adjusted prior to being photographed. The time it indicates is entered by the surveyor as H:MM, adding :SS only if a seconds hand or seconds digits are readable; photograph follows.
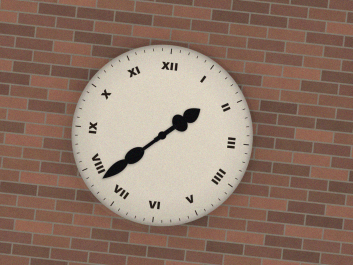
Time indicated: 1:38
